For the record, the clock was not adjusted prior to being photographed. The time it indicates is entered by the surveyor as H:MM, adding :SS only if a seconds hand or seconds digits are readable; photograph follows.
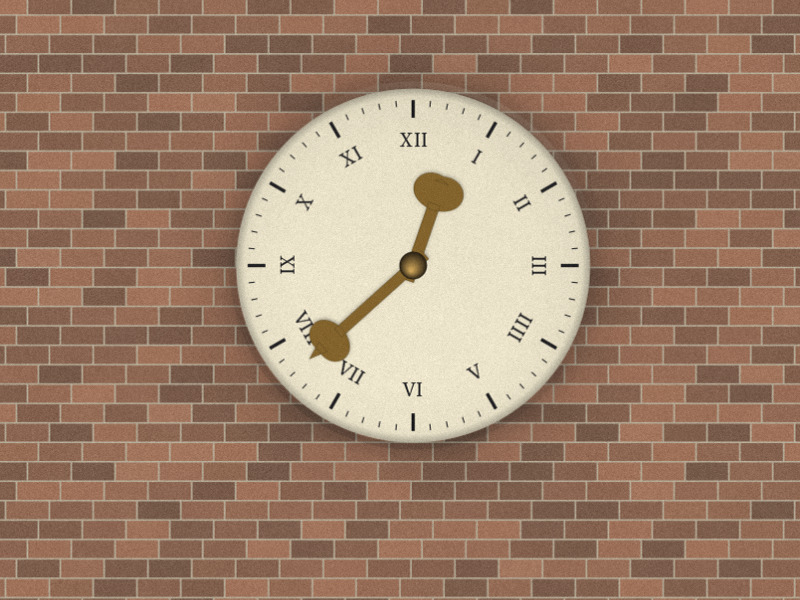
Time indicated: 12:38
